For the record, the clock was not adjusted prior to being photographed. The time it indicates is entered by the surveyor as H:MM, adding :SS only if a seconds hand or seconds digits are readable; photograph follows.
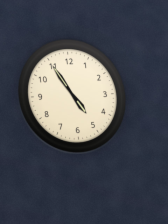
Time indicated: 4:55
